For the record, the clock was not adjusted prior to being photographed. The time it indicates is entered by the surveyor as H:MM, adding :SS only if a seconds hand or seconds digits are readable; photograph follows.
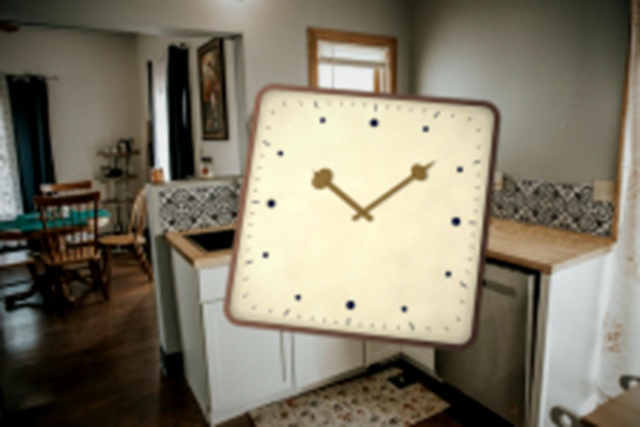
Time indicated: 10:08
